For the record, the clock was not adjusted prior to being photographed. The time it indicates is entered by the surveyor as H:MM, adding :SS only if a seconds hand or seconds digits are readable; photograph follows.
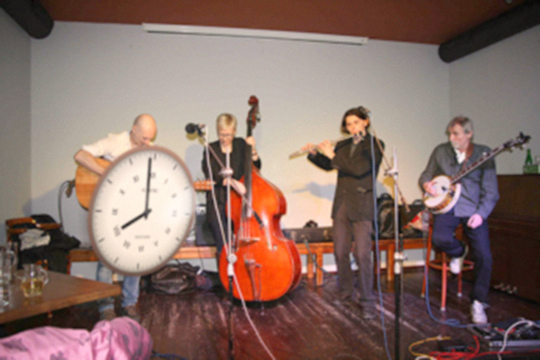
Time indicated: 7:59
